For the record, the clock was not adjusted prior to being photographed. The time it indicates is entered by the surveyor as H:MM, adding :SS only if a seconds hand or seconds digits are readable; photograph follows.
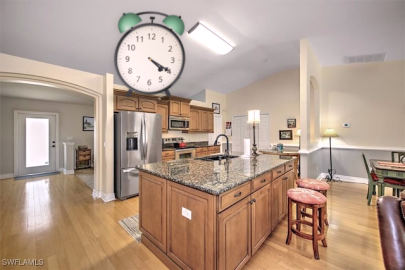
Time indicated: 4:20
